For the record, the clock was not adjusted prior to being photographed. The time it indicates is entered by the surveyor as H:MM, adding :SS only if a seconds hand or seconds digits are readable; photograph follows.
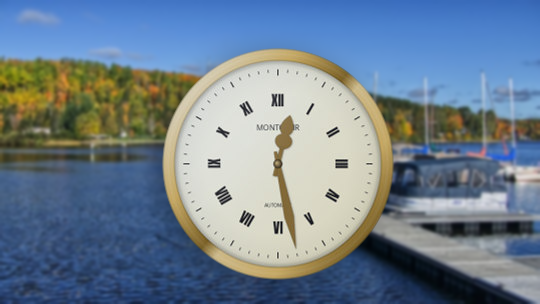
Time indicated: 12:28
